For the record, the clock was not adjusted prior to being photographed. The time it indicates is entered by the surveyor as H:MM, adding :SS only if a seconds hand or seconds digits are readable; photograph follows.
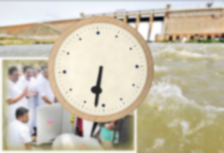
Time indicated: 6:32
